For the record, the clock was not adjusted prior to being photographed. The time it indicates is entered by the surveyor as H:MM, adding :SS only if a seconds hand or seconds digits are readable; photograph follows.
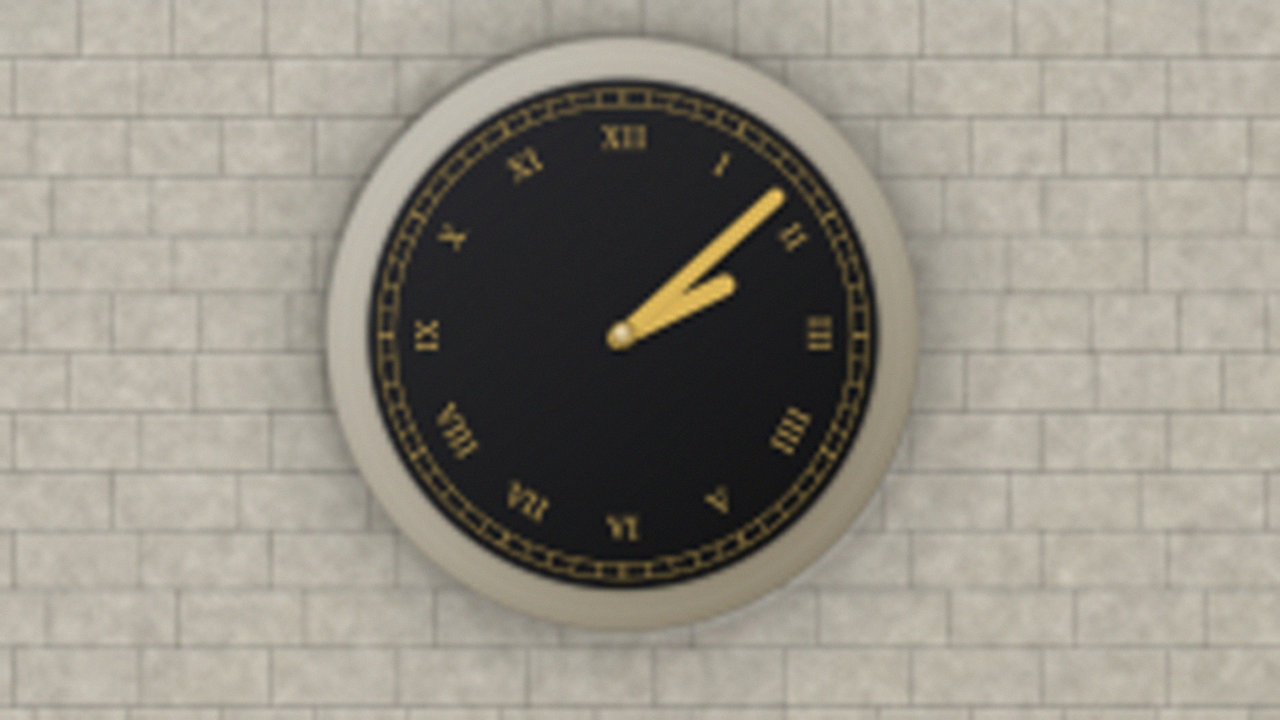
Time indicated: 2:08
